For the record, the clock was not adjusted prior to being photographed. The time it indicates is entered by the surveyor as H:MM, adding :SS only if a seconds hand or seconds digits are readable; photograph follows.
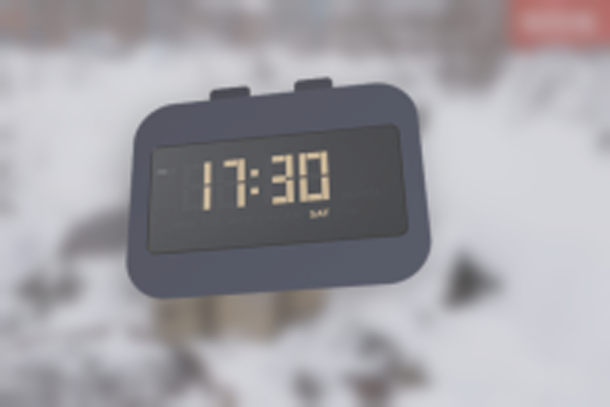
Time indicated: 17:30
